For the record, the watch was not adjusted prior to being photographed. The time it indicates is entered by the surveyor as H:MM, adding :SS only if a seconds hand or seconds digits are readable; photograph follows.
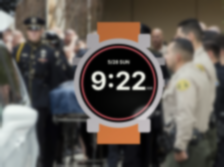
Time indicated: 9:22
